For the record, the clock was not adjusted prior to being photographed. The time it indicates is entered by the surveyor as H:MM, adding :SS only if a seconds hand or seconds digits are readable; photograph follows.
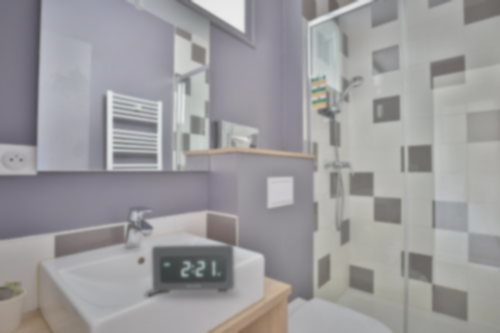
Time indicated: 2:21
